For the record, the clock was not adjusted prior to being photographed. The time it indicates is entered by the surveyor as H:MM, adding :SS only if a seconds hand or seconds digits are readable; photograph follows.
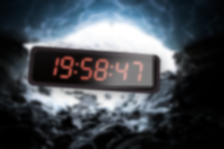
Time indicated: 19:58:47
